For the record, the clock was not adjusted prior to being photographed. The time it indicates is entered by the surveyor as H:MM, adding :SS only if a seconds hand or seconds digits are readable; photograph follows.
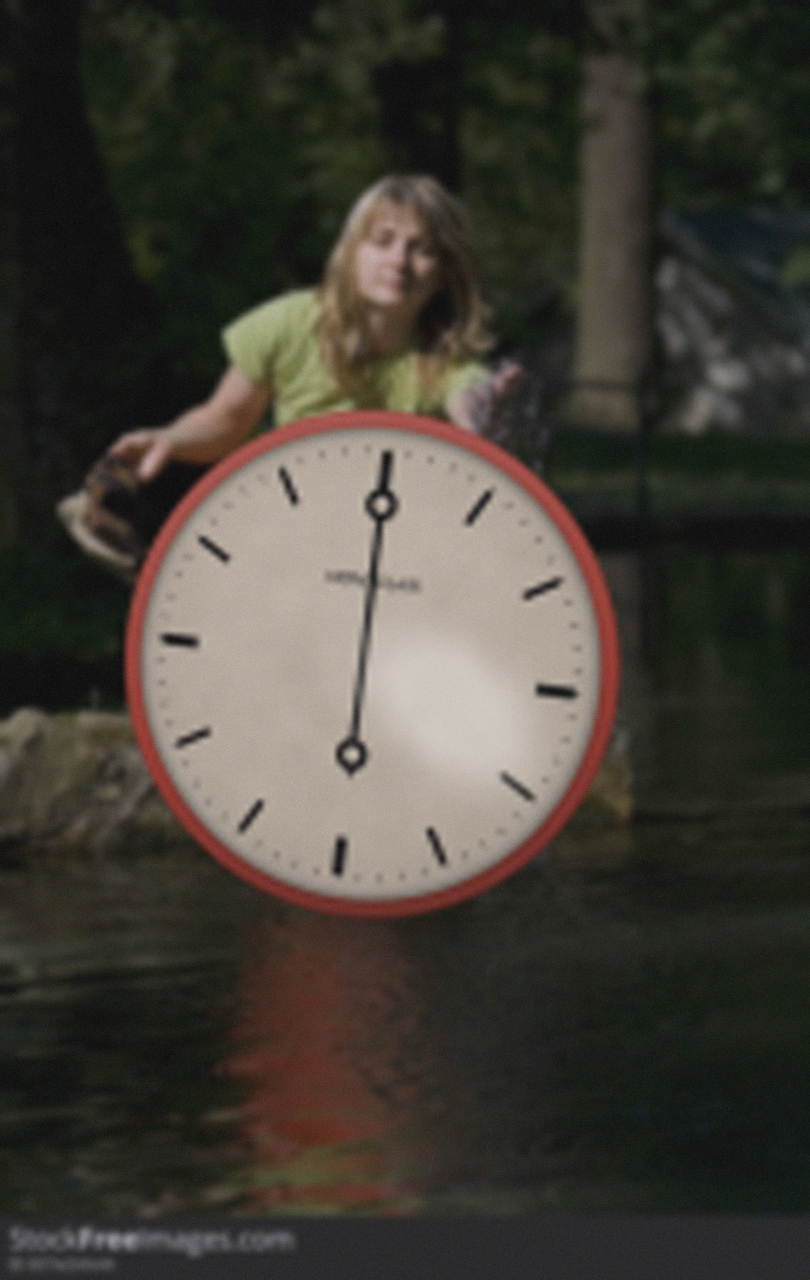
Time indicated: 6:00
